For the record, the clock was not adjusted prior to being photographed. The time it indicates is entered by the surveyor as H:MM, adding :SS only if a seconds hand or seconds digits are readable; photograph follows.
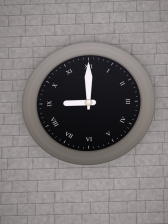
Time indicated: 9:00
